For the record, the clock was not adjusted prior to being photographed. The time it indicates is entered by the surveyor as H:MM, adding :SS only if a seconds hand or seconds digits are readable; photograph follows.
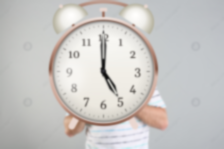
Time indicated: 5:00
